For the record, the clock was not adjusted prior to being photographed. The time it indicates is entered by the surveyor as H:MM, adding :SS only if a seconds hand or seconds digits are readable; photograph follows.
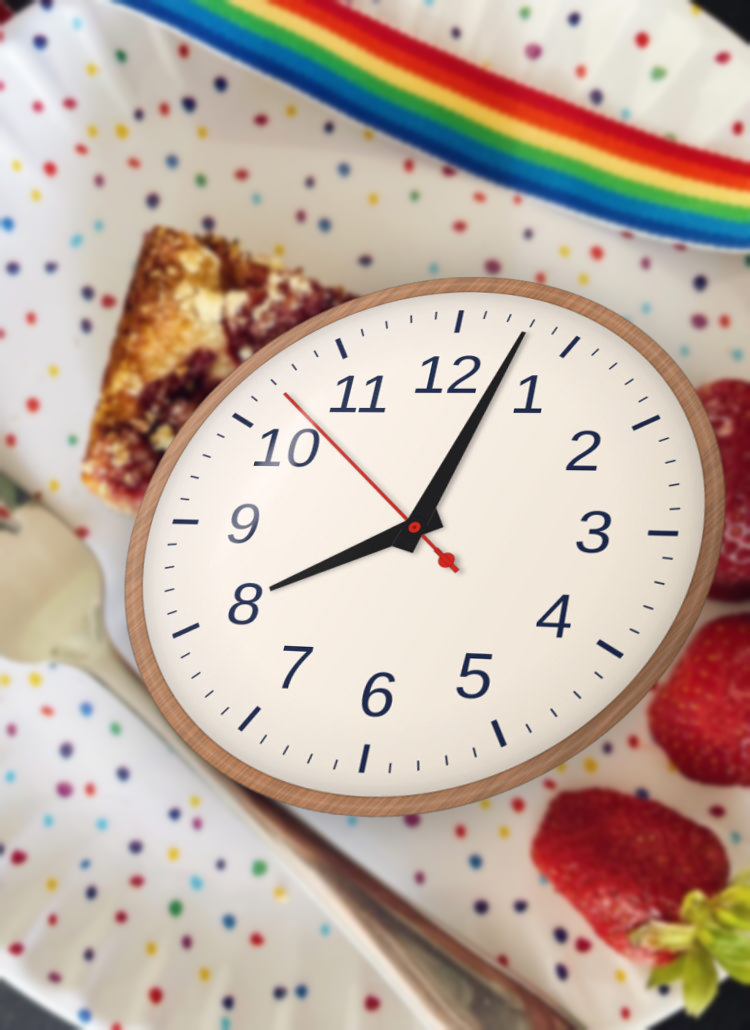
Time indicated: 8:02:52
